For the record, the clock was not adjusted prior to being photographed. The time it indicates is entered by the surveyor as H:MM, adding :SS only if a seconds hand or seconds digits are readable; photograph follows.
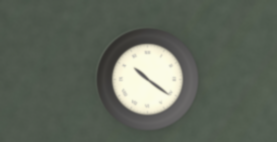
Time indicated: 10:21
